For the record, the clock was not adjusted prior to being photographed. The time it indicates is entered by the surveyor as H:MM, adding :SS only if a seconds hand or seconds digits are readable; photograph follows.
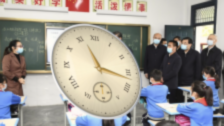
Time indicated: 11:17
